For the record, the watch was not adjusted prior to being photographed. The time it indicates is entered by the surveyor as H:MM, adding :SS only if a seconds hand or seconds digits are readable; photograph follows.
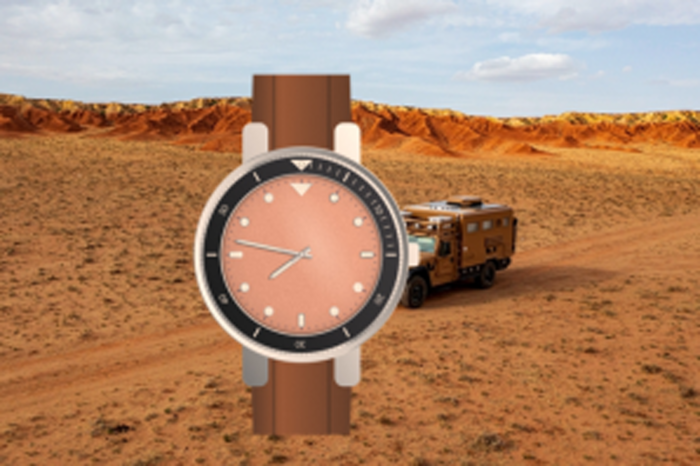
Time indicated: 7:47
